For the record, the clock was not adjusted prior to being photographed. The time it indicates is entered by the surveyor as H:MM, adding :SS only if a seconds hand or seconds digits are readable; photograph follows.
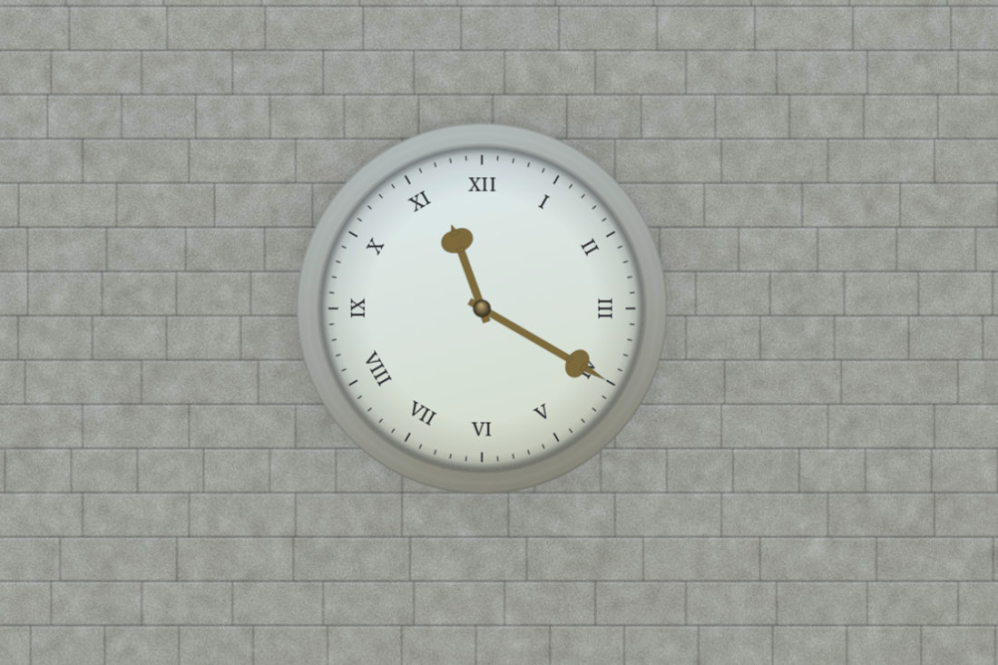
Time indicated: 11:20
